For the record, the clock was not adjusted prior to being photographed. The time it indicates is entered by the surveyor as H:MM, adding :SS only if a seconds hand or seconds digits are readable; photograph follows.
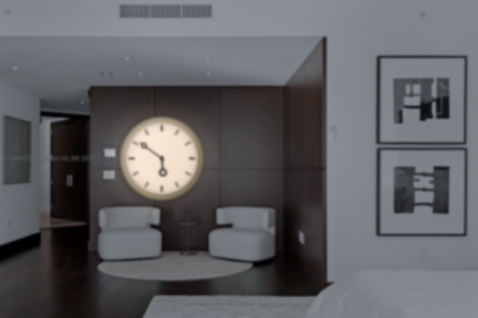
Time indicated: 5:51
